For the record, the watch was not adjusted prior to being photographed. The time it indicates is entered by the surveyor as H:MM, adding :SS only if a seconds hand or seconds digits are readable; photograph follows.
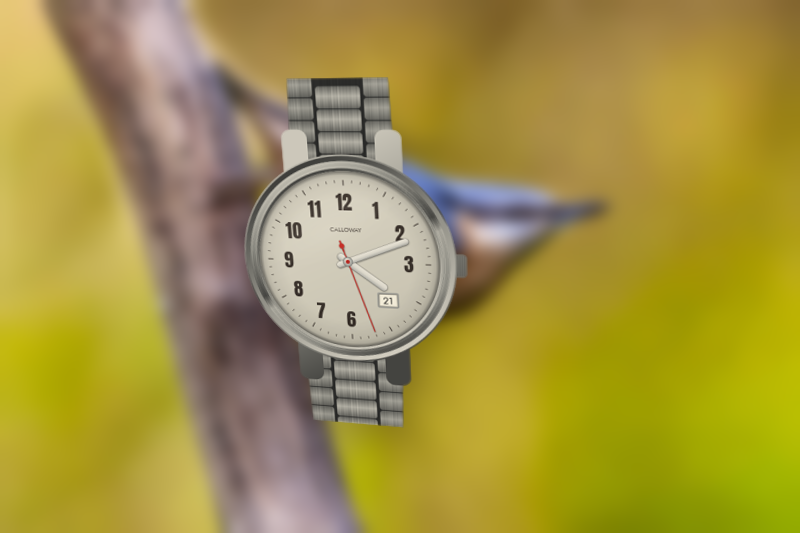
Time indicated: 4:11:27
